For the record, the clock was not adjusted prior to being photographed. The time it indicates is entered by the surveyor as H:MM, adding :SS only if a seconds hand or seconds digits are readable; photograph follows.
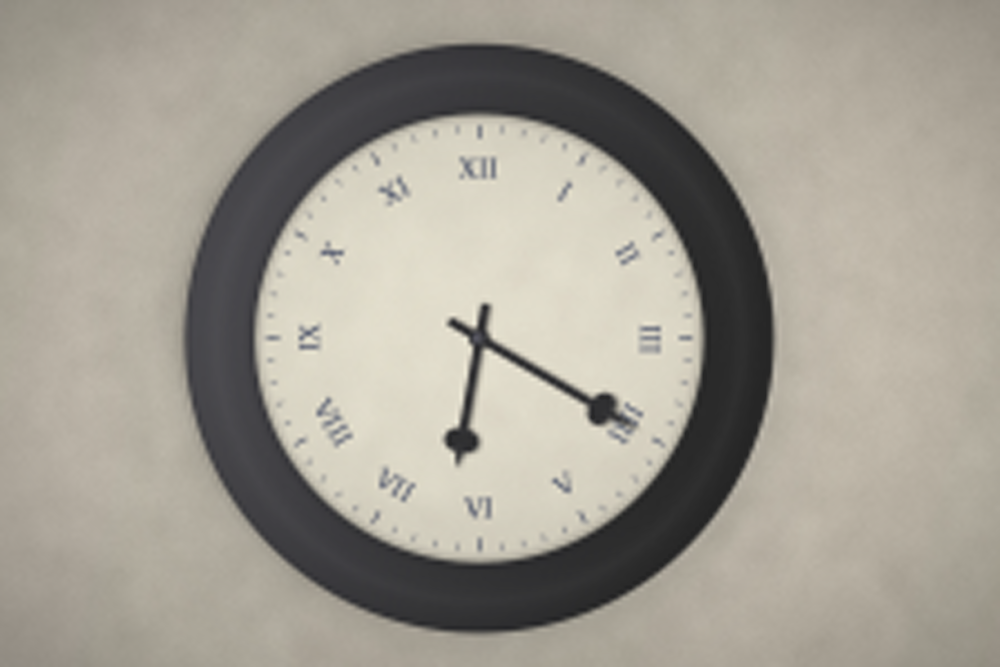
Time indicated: 6:20
